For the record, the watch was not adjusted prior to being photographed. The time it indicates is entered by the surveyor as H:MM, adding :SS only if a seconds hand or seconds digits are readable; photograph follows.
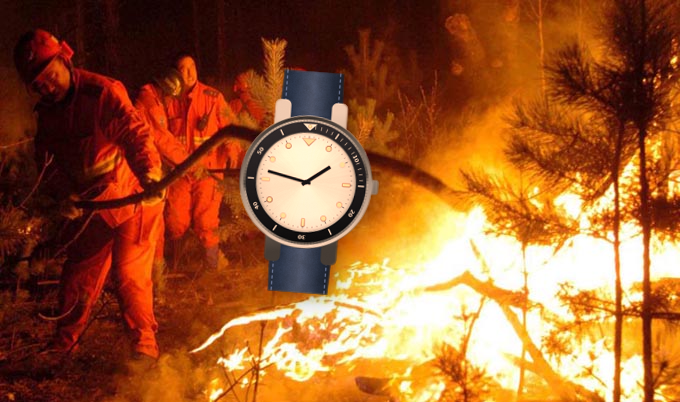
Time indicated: 1:47
